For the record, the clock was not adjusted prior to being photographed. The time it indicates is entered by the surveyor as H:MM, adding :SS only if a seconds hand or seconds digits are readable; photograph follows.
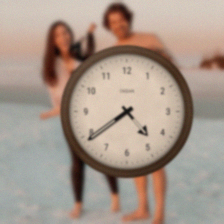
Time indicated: 4:39
